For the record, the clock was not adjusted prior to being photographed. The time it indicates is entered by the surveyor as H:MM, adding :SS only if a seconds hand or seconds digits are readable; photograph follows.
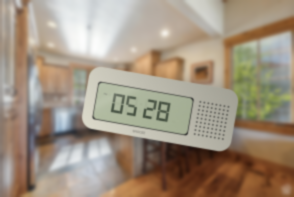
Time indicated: 5:28
